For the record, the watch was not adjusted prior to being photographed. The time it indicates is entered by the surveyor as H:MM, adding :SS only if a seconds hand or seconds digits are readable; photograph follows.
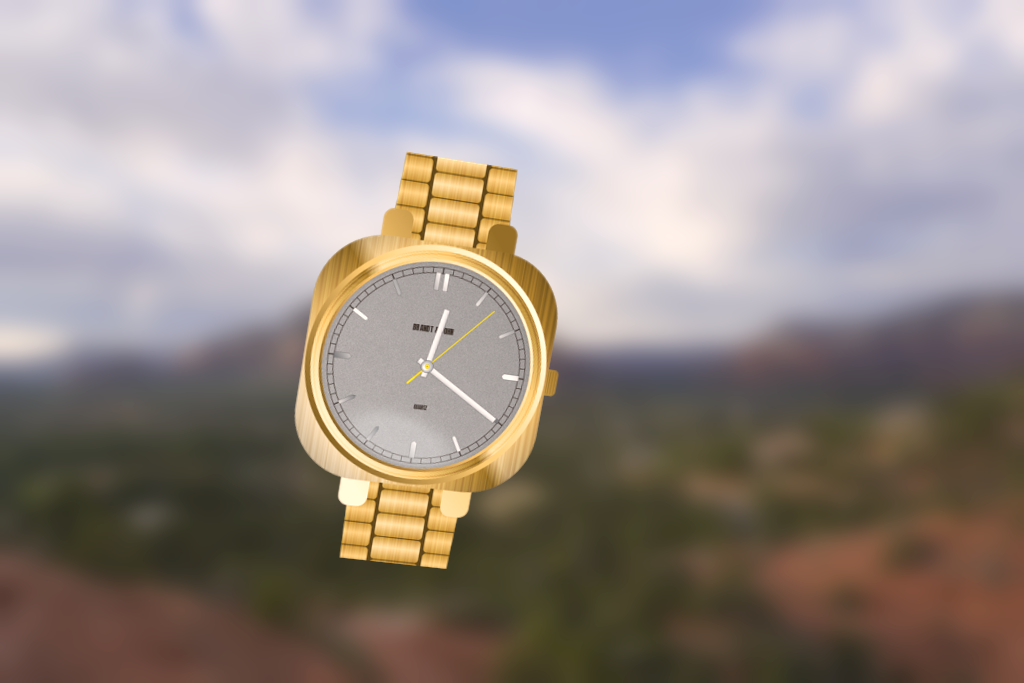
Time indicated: 12:20:07
